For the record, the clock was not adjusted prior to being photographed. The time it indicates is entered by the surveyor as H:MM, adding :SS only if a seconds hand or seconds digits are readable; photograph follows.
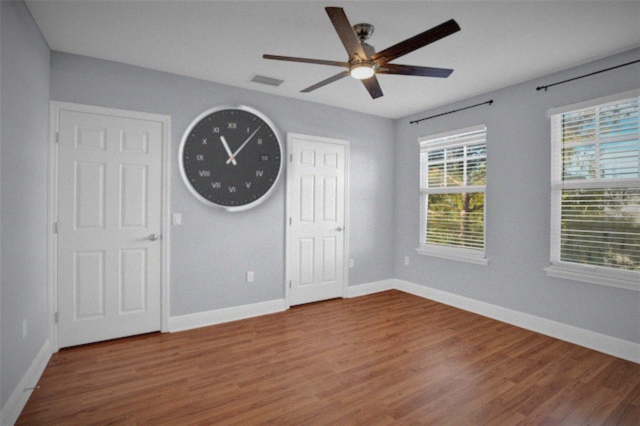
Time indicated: 11:07
